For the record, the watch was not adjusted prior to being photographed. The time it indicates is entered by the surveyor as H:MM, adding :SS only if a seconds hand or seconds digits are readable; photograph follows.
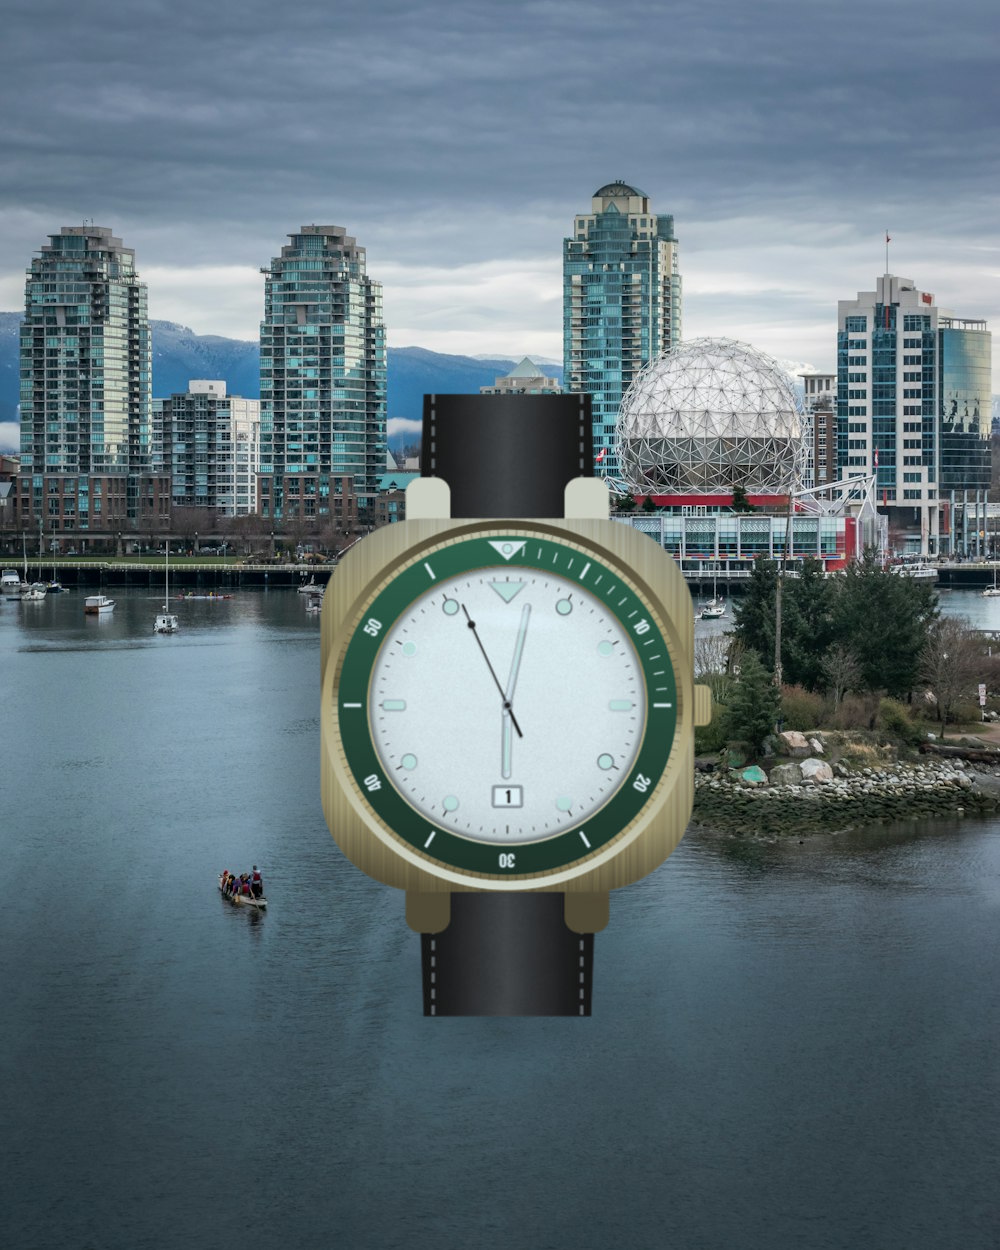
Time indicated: 6:01:56
